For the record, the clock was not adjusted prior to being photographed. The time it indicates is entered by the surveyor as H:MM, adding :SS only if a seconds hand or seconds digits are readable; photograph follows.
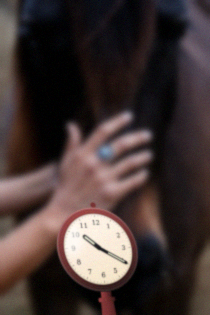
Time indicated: 10:20
